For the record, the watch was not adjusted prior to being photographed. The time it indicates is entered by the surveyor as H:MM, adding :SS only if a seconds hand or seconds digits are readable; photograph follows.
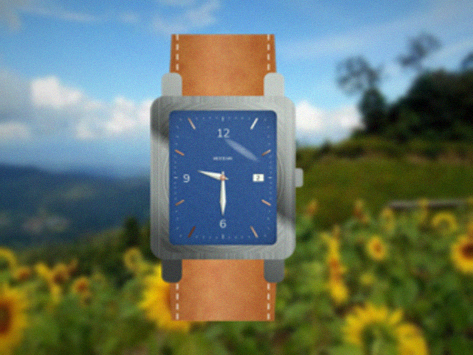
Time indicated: 9:30
